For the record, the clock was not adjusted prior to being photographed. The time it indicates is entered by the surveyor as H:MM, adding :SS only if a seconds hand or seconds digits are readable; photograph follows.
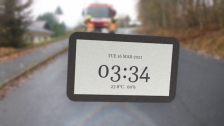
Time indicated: 3:34
